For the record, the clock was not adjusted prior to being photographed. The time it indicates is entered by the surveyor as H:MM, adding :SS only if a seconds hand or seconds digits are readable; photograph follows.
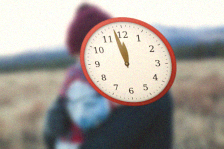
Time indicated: 11:58
